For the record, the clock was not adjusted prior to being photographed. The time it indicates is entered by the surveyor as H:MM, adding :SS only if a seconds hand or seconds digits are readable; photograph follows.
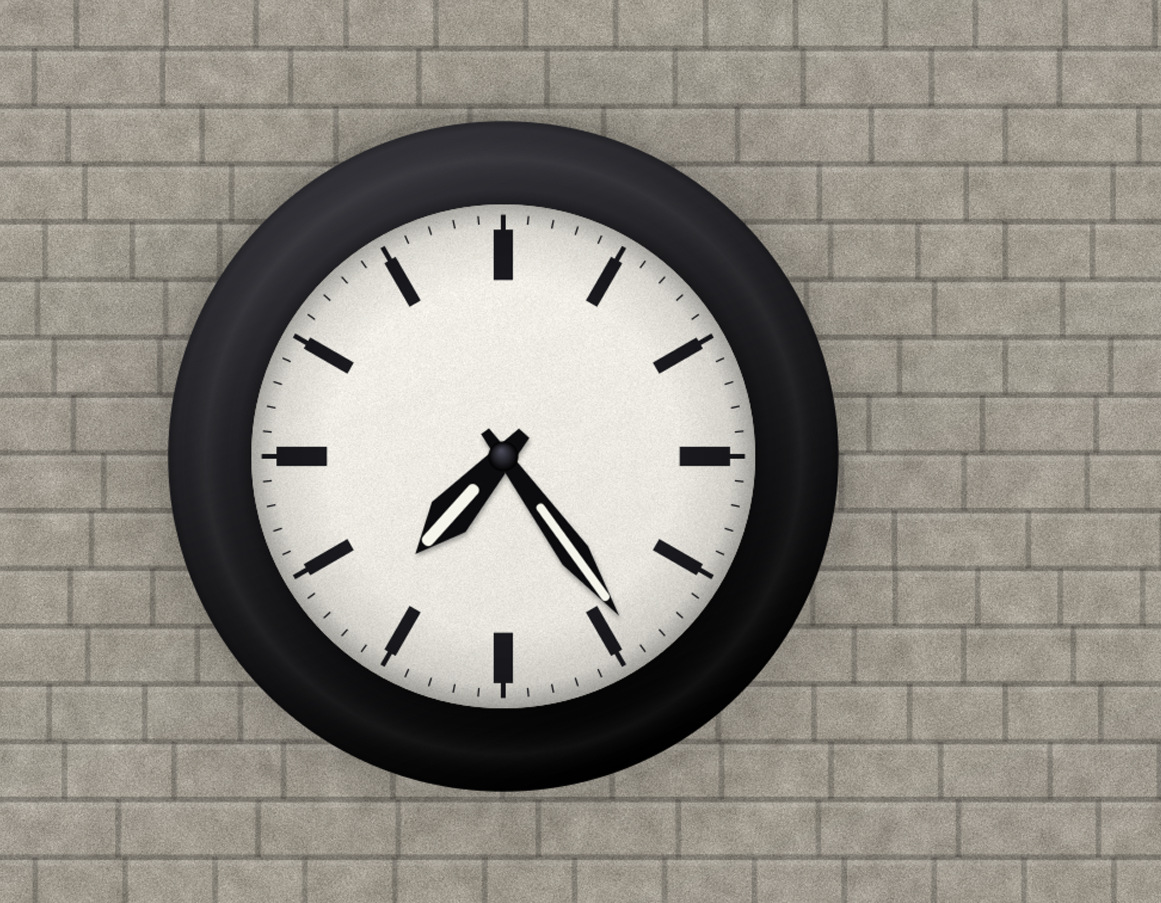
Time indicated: 7:24
